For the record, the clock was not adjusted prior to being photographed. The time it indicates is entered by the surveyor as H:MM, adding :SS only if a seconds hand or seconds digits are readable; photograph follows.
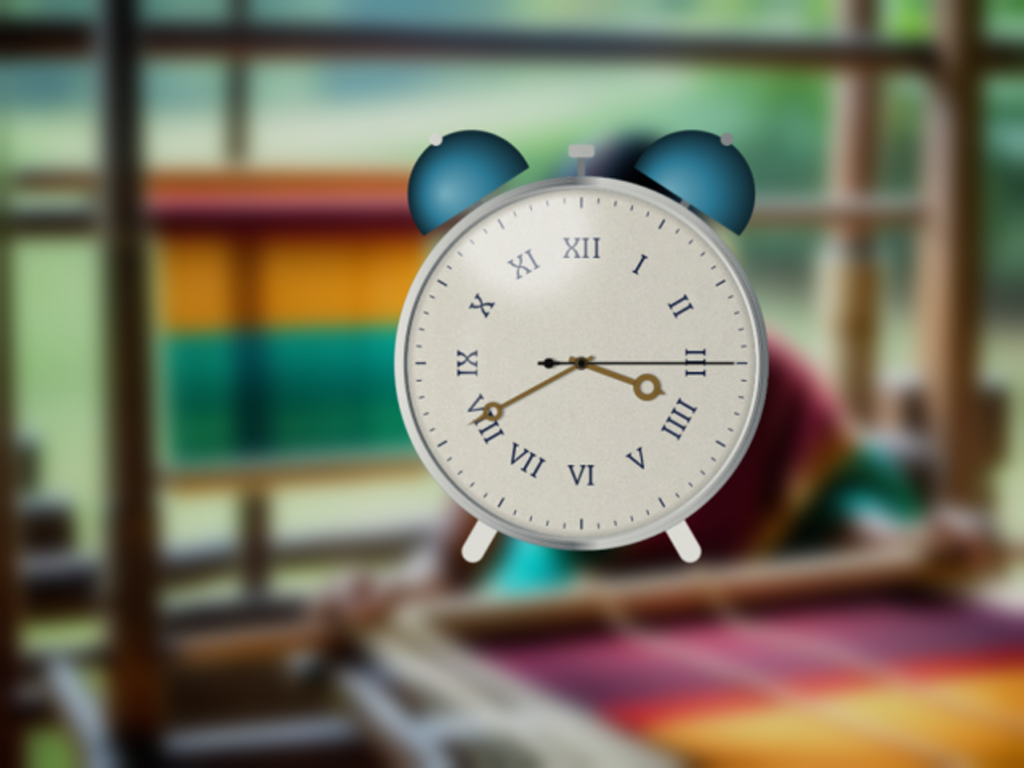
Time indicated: 3:40:15
